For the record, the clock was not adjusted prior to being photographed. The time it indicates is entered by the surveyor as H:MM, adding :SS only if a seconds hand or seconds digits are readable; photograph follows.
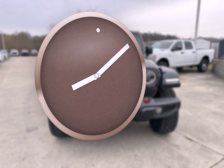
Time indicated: 8:08
